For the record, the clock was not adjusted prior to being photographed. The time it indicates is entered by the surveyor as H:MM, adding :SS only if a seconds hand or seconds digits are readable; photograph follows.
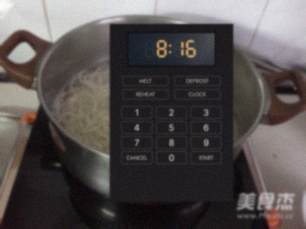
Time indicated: 8:16
